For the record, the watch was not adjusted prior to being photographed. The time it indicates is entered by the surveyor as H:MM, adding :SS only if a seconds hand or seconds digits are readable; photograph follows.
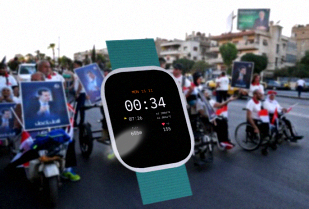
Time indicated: 0:34
